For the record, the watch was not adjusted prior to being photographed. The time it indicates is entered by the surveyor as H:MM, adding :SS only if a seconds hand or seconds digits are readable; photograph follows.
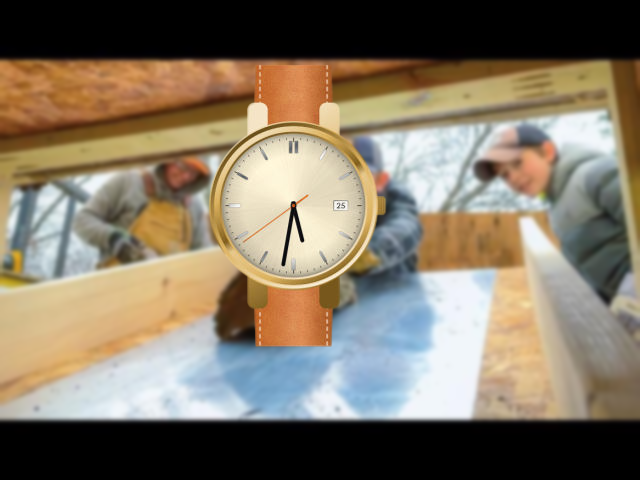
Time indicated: 5:31:39
